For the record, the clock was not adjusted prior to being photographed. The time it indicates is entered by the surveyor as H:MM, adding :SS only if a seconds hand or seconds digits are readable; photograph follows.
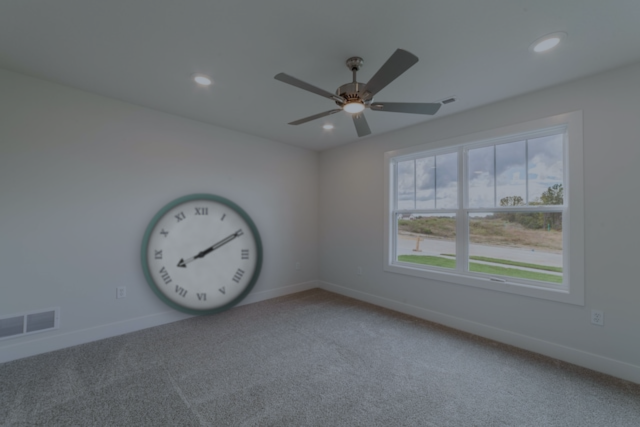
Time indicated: 8:10
